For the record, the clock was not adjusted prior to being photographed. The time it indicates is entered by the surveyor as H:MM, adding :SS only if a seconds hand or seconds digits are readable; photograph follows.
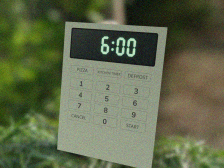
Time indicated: 6:00
